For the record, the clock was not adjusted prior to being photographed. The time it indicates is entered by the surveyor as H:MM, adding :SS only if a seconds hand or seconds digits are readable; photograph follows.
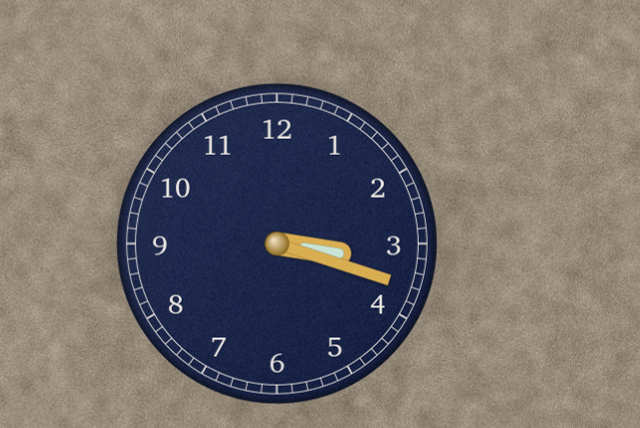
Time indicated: 3:18
